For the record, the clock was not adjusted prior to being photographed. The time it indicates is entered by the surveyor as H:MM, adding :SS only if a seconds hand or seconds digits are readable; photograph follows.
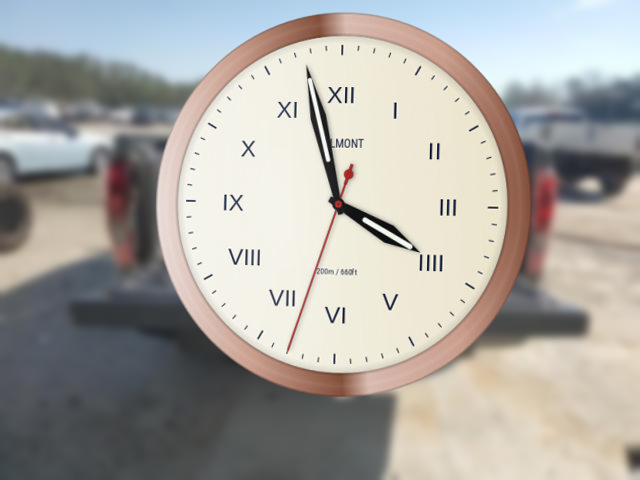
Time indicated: 3:57:33
